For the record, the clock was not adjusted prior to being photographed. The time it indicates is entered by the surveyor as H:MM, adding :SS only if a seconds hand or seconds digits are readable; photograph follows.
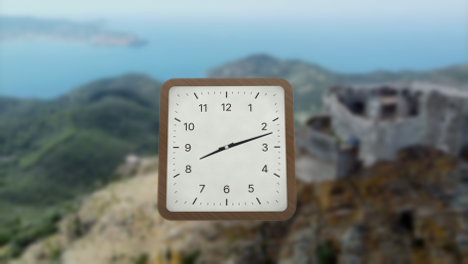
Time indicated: 8:12
